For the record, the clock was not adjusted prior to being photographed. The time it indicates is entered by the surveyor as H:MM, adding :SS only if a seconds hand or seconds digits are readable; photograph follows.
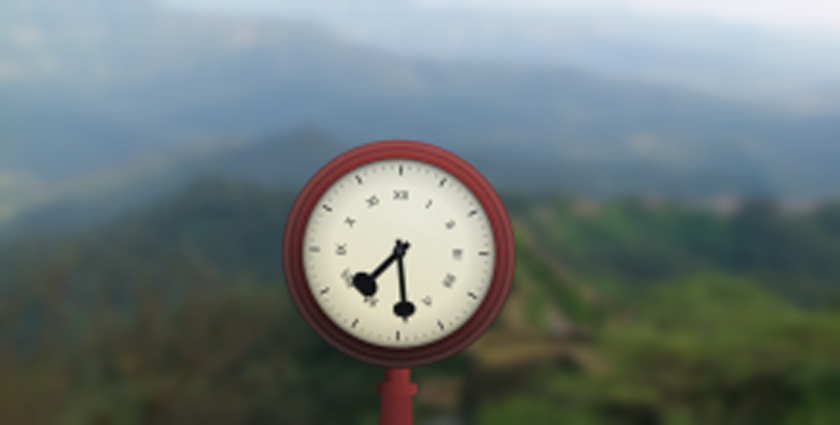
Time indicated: 7:29
